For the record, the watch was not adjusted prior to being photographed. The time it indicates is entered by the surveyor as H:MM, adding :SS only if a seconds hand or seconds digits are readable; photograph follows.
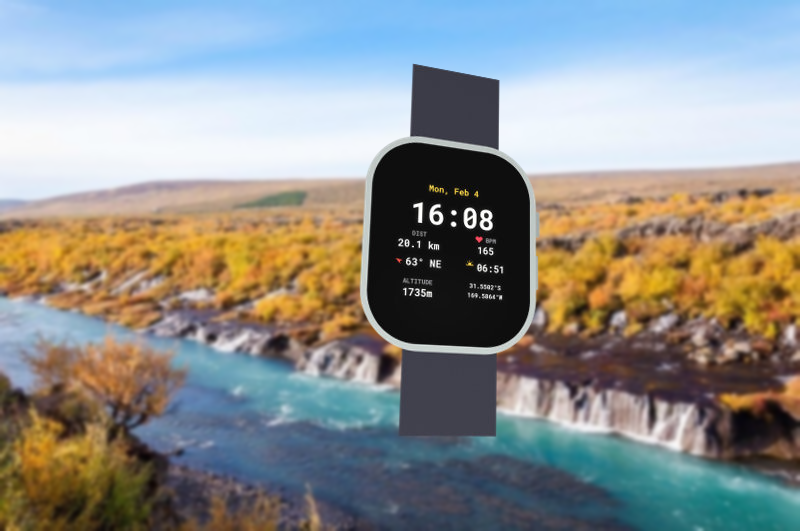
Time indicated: 16:08
